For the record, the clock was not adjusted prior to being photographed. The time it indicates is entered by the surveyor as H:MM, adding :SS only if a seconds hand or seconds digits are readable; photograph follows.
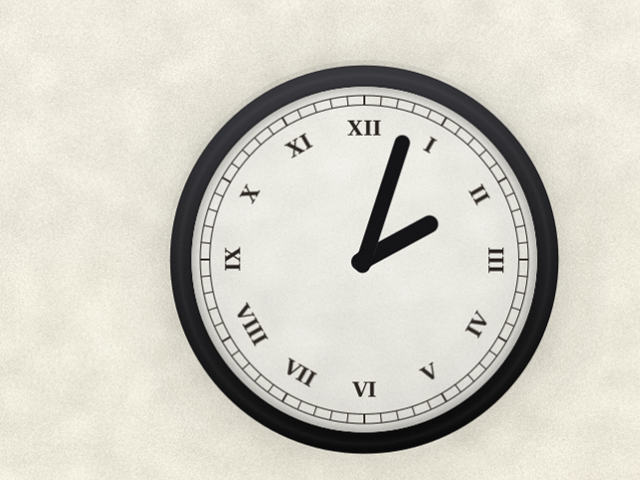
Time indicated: 2:03
